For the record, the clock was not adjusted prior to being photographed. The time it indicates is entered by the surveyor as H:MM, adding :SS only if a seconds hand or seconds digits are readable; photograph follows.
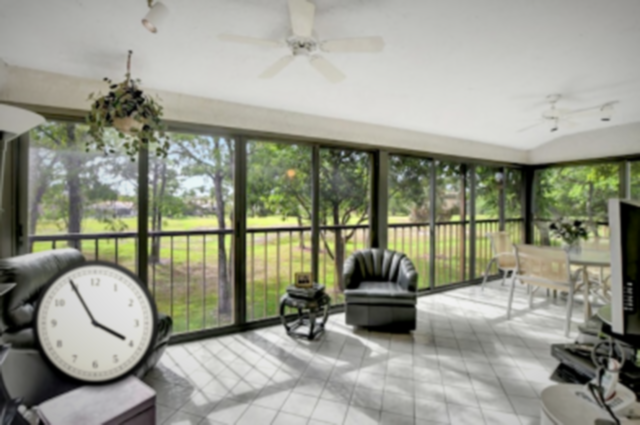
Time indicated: 3:55
